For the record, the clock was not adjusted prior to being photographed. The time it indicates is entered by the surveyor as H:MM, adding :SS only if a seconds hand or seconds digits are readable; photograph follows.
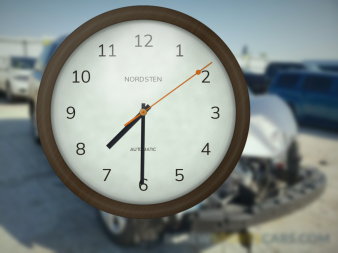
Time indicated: 7:30:09
